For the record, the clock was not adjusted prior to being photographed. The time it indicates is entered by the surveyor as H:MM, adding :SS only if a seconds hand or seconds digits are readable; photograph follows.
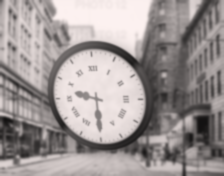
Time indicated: 9:30
